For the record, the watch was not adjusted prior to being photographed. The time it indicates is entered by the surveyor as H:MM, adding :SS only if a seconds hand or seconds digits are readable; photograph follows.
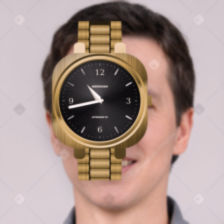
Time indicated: 10:43
